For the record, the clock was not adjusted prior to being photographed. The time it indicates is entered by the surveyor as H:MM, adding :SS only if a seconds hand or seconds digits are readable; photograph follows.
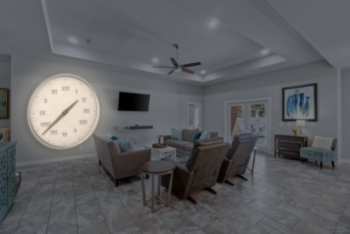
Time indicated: 1:38
